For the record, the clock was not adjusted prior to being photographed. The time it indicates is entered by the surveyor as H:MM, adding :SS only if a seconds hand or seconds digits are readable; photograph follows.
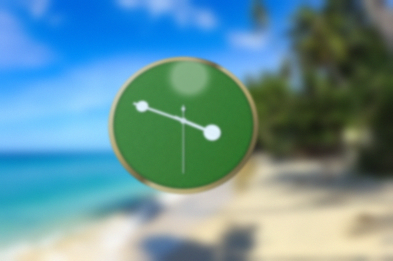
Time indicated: 3:48:30
